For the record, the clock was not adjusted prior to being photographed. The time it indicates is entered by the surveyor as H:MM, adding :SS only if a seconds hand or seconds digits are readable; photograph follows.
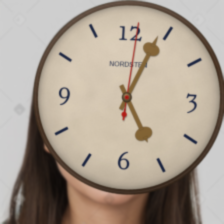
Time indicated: 5:04:01
